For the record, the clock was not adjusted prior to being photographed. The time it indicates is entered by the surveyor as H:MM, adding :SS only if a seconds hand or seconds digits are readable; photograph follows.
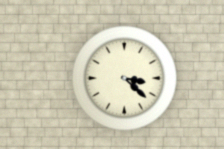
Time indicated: 3:22
